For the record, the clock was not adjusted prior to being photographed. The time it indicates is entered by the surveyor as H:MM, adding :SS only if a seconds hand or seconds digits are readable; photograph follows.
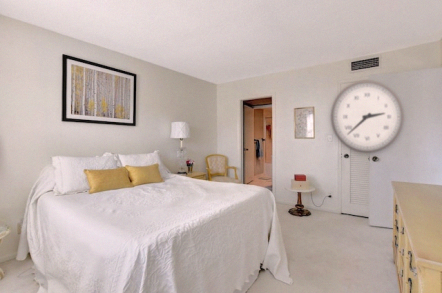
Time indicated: 2:38
